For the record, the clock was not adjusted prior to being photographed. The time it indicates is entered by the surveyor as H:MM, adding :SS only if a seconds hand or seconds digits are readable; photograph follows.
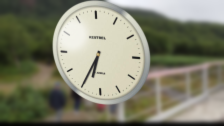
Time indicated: 6:35
